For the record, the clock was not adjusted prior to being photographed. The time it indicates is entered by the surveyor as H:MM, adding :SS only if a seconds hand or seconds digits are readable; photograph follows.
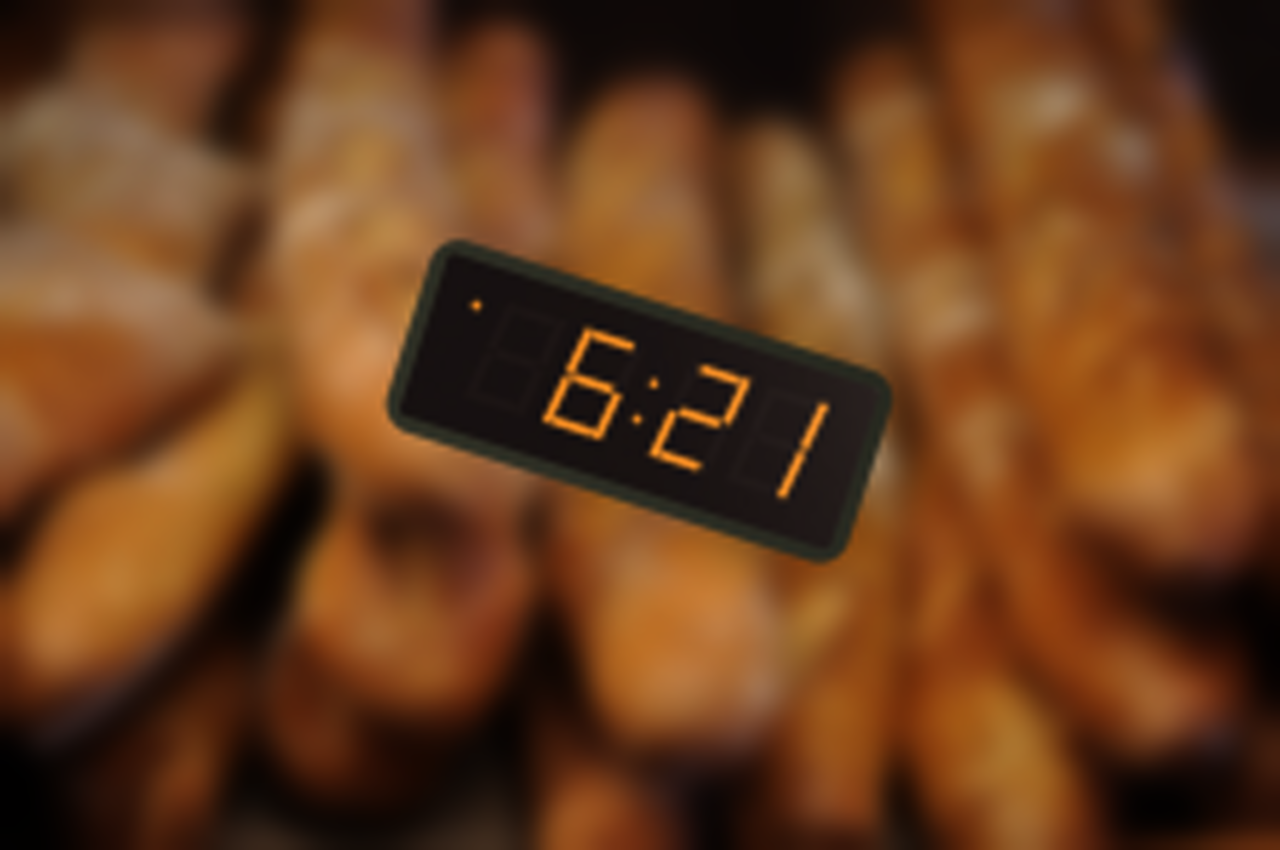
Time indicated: 6:21
